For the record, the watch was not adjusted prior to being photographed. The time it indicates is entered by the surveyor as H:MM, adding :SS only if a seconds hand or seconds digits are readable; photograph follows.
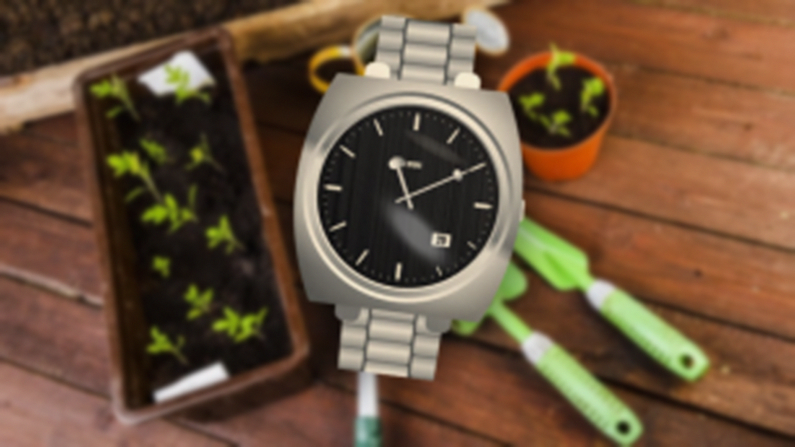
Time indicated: 11:10
